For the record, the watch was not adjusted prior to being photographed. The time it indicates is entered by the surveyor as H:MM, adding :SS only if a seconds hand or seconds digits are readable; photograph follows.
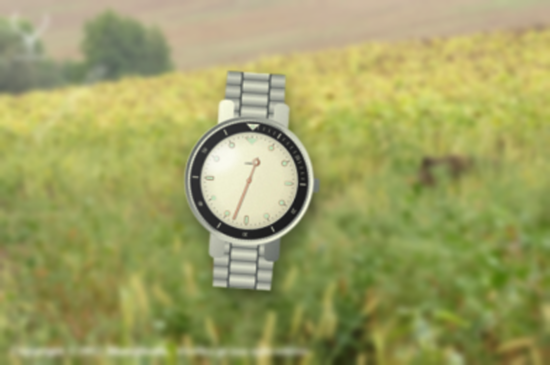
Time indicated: 12:33
